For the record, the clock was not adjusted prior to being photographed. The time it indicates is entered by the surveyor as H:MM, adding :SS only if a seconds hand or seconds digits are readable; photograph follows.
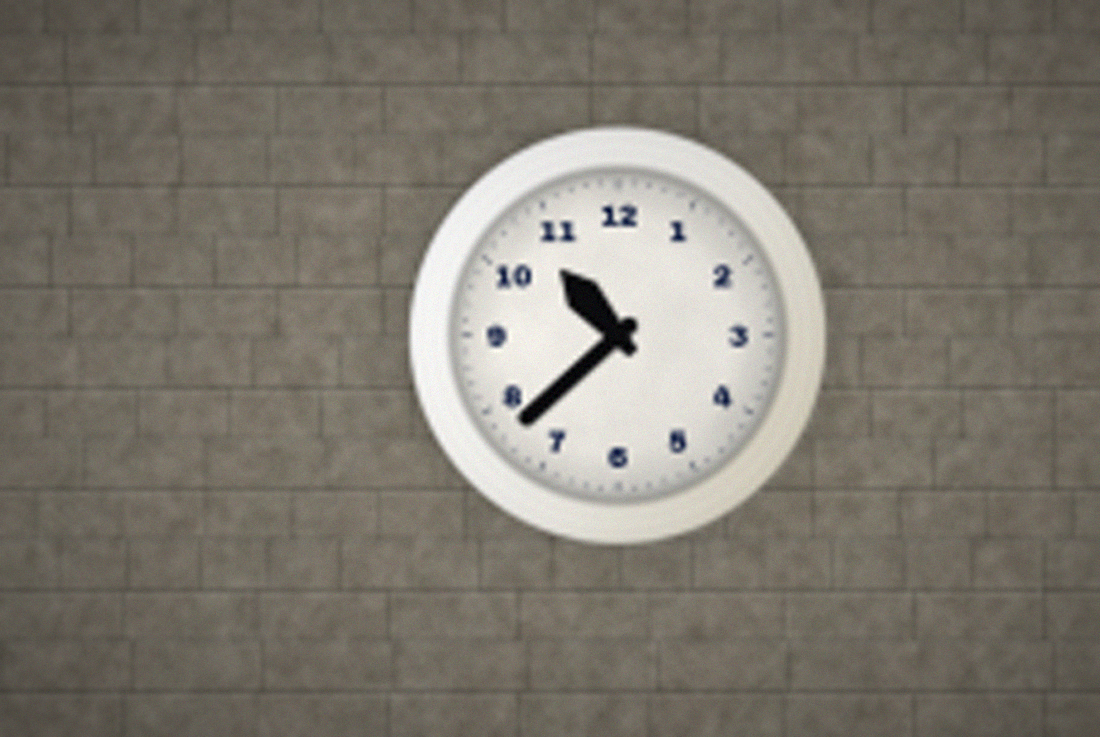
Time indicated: 10:38
